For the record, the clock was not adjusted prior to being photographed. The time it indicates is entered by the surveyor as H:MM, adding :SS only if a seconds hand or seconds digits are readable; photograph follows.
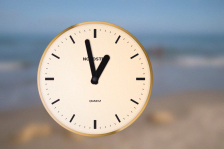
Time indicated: 12:58
